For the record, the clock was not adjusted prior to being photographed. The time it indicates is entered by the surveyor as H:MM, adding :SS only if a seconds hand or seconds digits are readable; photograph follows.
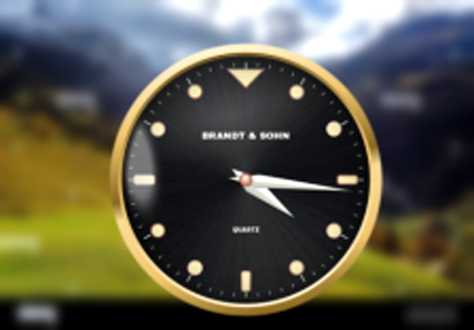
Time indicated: 4:16
